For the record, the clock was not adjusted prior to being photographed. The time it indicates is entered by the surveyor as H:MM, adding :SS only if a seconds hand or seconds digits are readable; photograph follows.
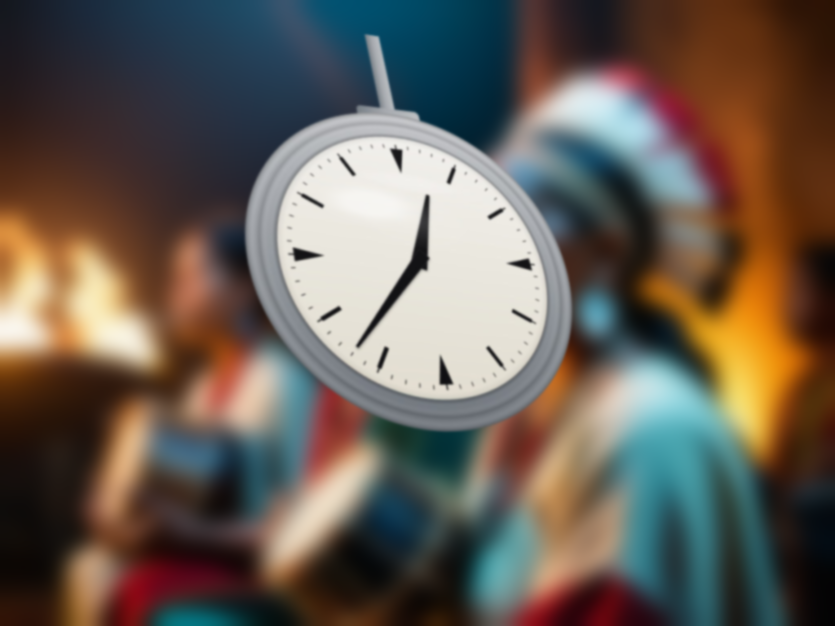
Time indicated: 12:37
